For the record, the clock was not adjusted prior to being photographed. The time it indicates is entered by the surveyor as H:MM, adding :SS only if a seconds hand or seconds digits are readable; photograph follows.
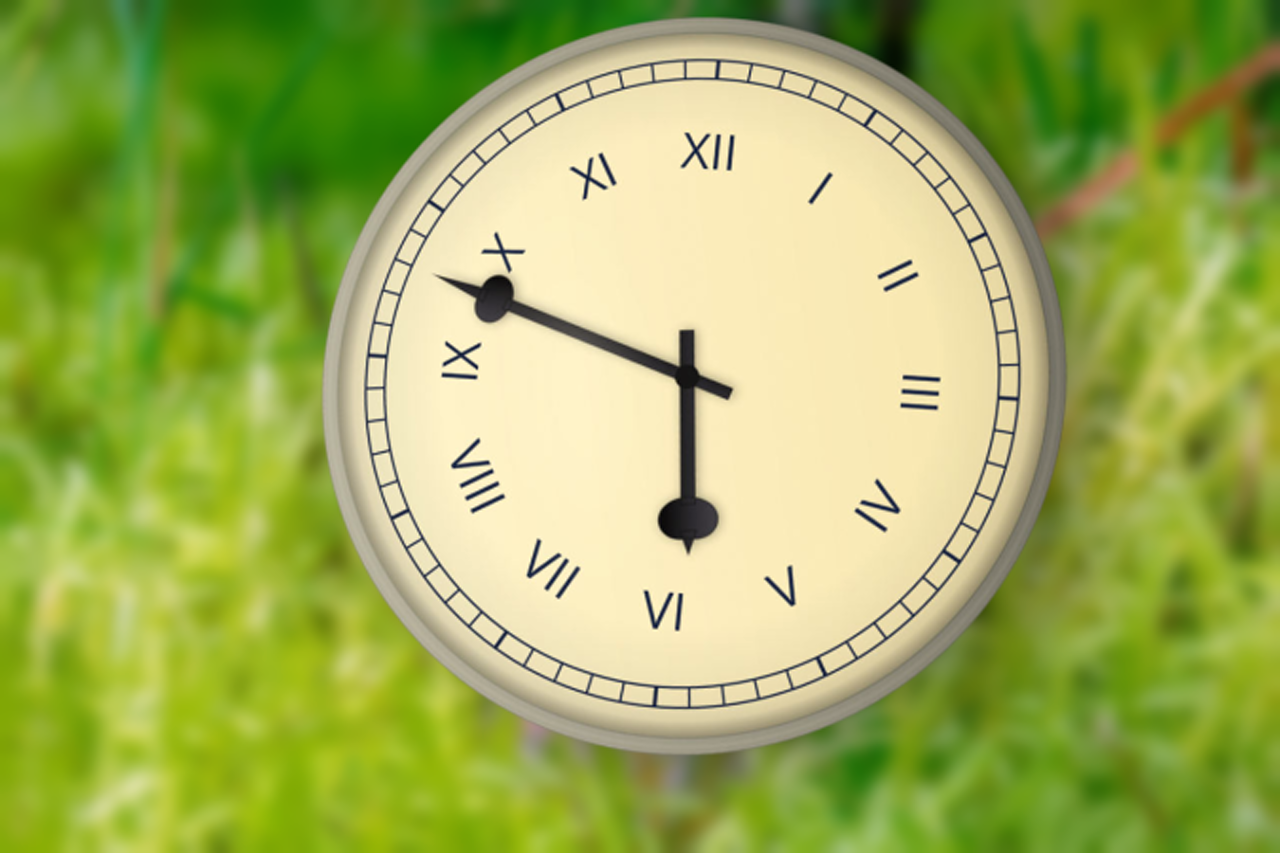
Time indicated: 5:48
